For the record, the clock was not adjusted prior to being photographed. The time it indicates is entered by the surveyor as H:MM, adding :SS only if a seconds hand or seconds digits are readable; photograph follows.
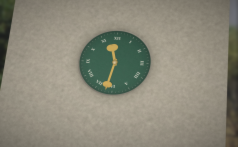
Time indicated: 11:32
